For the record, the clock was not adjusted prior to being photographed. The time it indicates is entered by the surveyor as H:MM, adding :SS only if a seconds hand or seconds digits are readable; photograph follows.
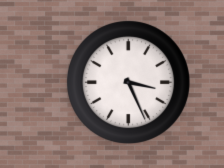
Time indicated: 3:26
